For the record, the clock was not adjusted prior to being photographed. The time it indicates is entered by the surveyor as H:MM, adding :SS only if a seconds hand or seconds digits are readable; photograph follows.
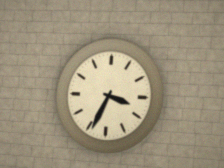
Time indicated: 3:34
